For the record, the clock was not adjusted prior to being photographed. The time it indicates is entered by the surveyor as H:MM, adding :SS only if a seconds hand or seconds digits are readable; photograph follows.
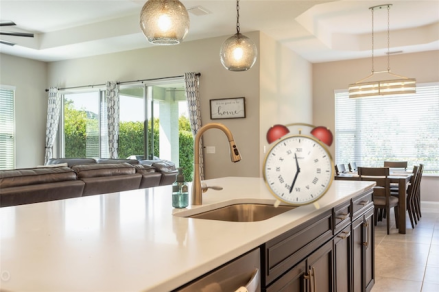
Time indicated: 11:33
